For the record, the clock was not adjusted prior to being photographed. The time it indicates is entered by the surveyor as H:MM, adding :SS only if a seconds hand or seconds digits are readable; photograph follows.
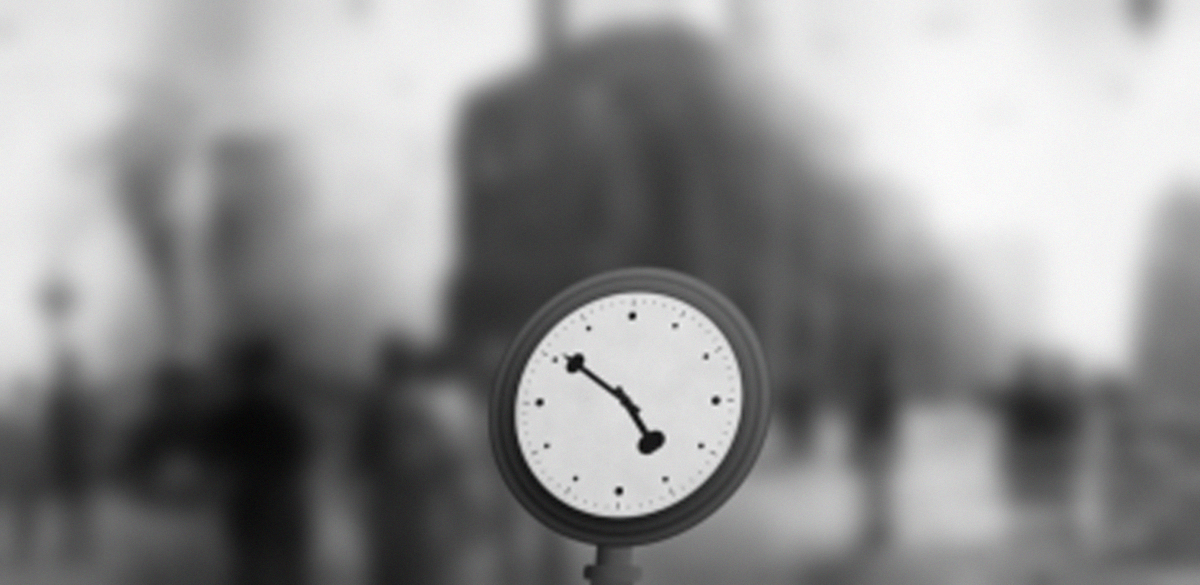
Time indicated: 4:51
